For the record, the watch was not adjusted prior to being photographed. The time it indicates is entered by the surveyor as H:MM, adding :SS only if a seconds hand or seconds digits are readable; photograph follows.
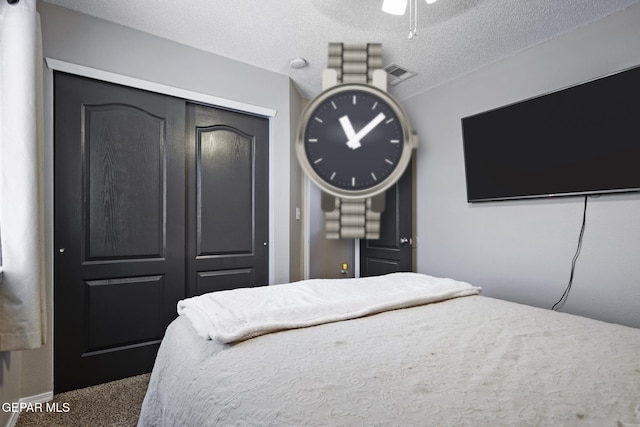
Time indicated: 11:08
